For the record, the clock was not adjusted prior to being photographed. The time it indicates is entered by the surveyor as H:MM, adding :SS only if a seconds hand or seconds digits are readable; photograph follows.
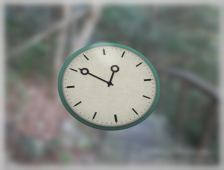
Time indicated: 12:51
